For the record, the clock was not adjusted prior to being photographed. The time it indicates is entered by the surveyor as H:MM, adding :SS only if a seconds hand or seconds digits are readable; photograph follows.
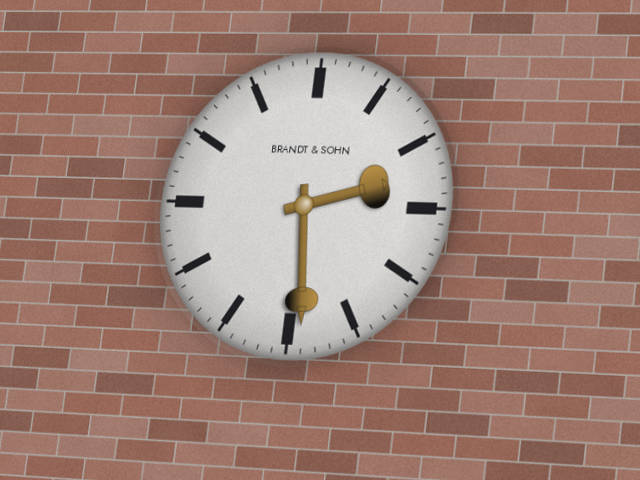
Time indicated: 2:29
